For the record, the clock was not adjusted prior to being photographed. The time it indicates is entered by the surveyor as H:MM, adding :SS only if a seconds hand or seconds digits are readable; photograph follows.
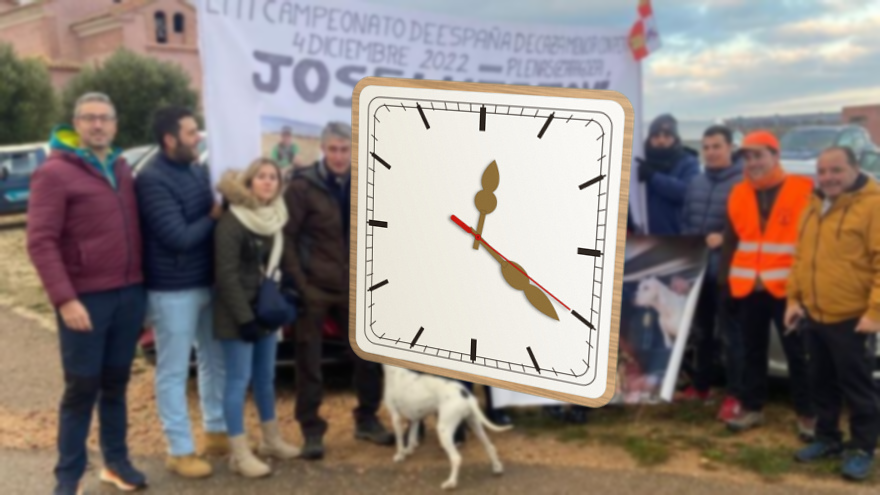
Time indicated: 12:21:20
